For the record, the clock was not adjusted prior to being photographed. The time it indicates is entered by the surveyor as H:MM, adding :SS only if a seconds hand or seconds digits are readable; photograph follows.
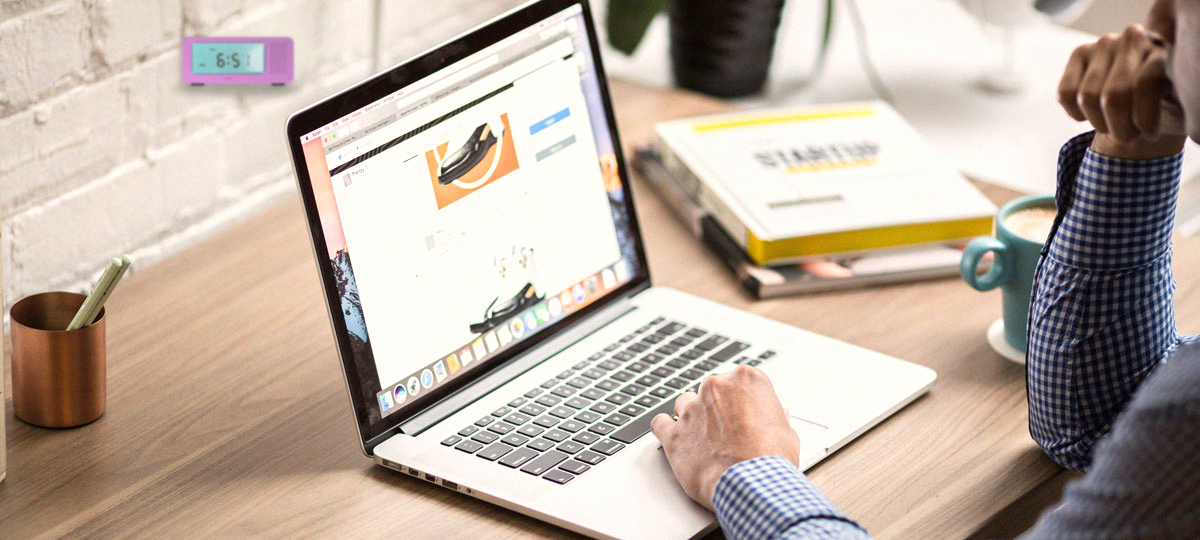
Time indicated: 6:51
